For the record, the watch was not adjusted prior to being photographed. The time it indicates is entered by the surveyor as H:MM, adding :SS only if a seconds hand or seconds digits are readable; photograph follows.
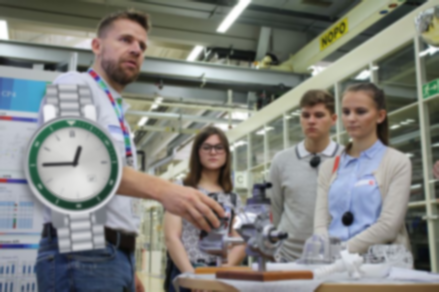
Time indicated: 12:45
